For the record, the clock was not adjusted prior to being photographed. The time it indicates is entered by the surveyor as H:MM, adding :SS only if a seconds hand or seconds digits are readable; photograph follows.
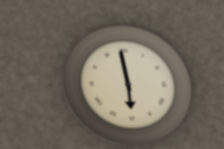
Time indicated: 5:59
